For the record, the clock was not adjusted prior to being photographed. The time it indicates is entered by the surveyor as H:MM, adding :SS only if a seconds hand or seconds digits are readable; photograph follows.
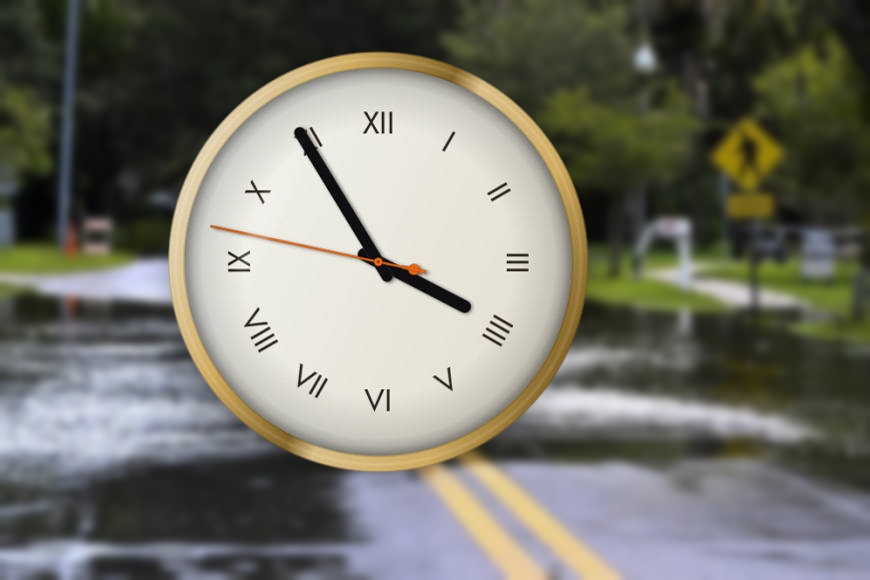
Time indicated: 3:54:47
